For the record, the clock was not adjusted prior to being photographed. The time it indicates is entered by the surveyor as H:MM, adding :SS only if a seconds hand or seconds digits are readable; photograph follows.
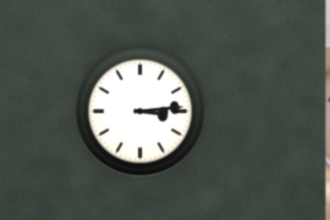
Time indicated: 3:14
